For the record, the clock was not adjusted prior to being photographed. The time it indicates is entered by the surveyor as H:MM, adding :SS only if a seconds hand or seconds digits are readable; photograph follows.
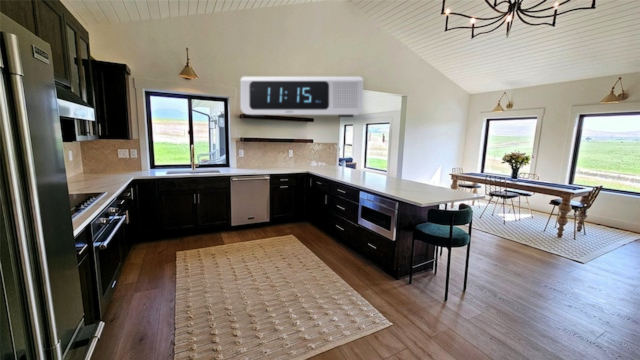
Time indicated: 11:15
